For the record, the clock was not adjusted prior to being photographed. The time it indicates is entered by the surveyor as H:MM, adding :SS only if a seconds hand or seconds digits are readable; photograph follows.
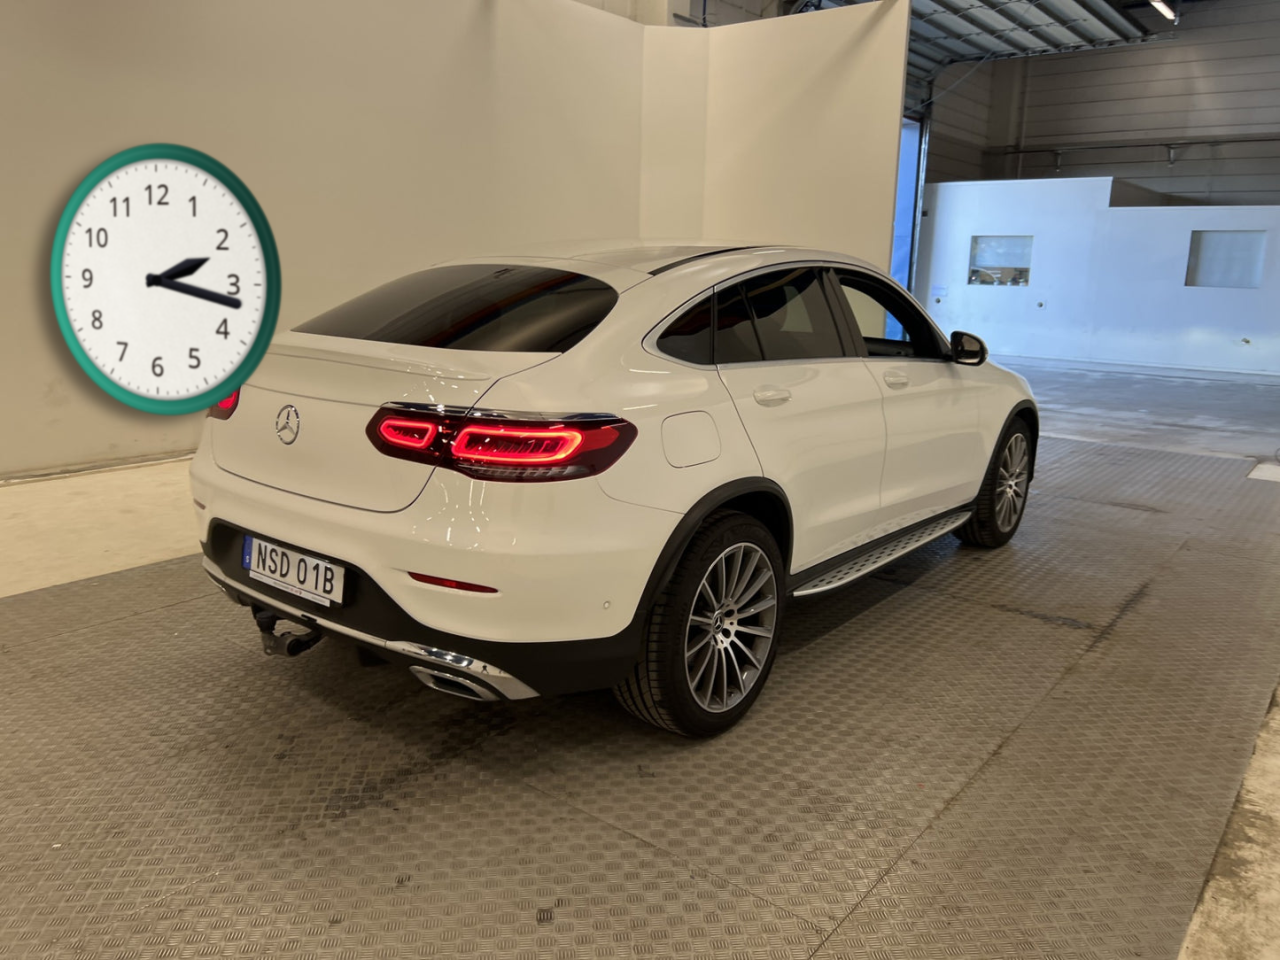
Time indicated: 2:17
